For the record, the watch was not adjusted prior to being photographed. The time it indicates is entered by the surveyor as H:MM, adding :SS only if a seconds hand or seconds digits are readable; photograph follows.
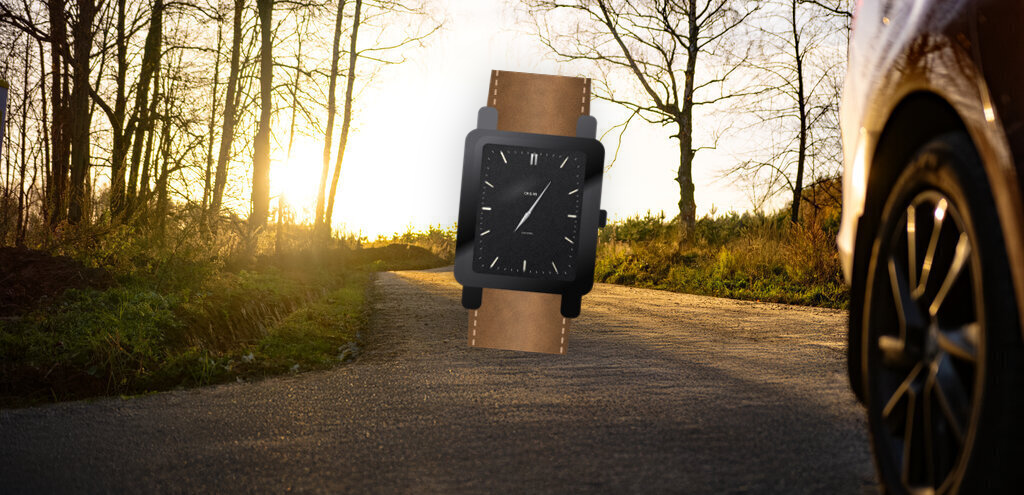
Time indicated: 7:05
